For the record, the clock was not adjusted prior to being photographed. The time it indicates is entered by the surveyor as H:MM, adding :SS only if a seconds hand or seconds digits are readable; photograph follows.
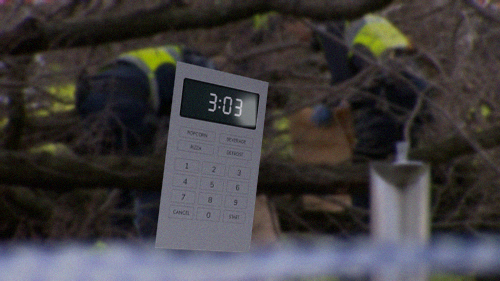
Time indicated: 3:03
